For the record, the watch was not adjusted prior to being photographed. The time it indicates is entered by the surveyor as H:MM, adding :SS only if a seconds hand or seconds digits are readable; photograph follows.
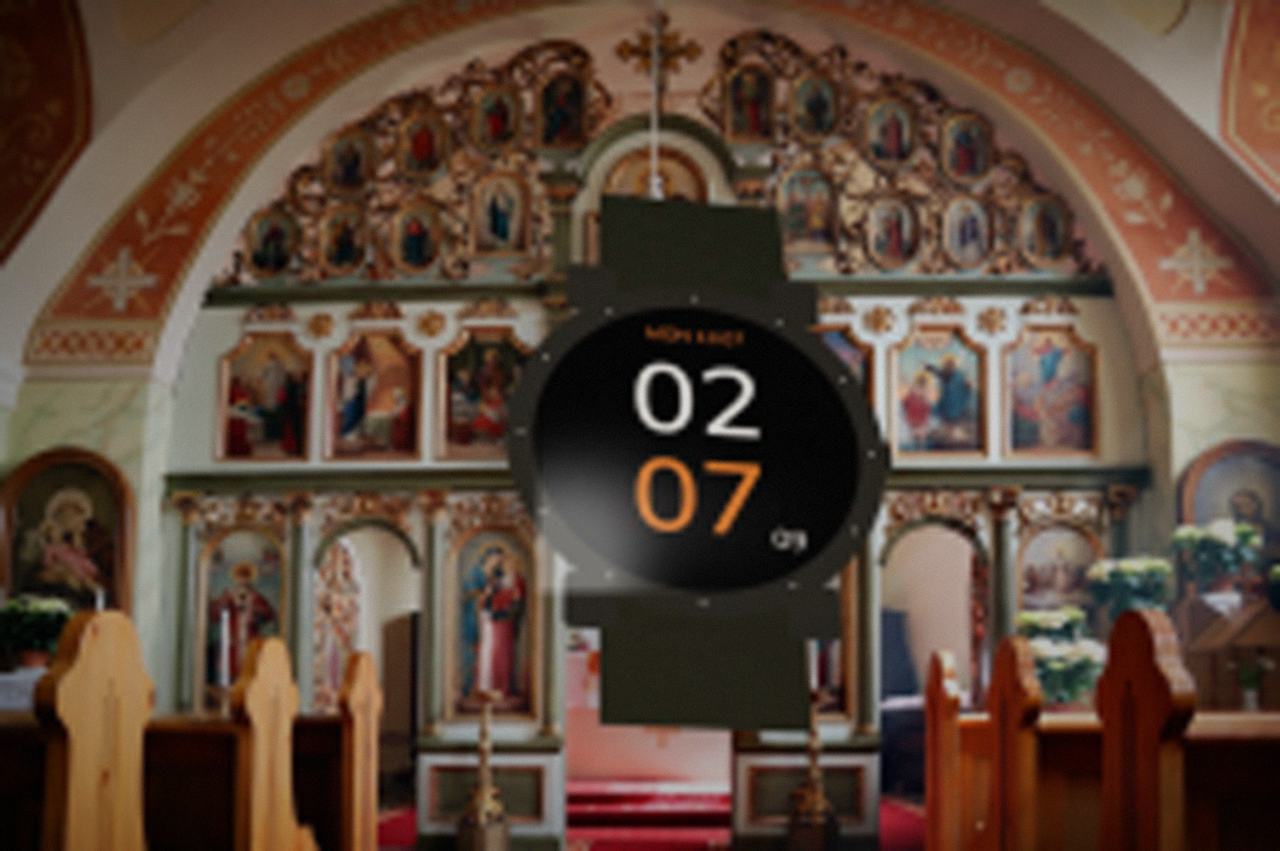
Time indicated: 2:07
